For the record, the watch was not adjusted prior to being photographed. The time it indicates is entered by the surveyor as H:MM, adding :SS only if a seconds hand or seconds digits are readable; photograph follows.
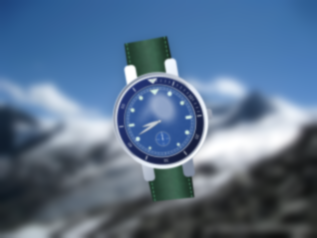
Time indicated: 8:41
